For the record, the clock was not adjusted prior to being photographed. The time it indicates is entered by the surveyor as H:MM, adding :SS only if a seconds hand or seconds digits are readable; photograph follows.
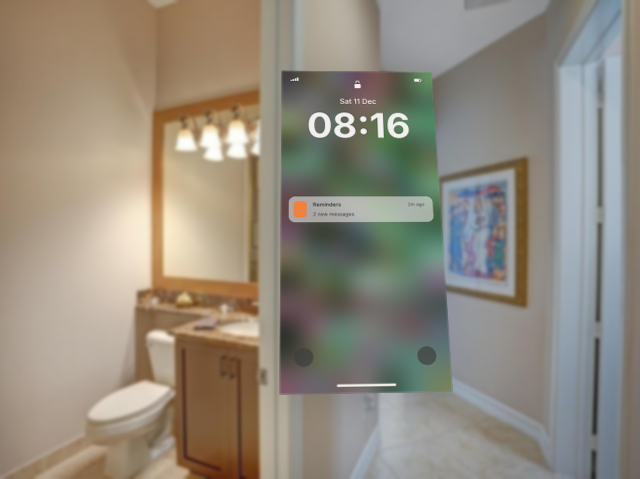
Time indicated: 8:16
